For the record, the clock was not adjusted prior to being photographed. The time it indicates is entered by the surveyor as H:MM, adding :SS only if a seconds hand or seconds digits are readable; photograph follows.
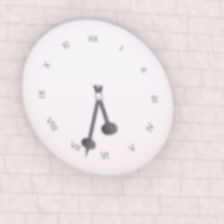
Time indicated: 5:33
